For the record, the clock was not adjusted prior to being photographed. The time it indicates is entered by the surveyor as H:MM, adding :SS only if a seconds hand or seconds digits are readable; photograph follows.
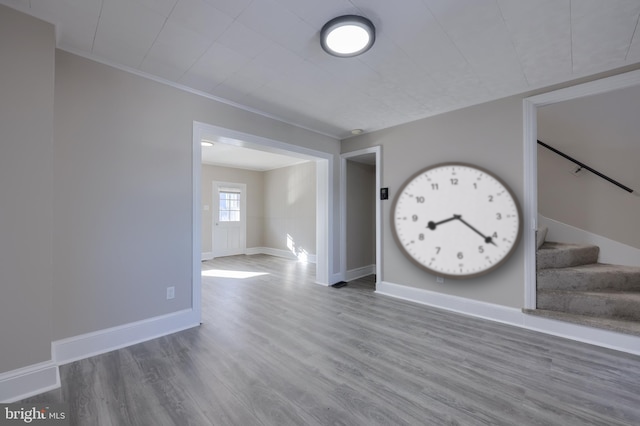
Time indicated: 8:22
